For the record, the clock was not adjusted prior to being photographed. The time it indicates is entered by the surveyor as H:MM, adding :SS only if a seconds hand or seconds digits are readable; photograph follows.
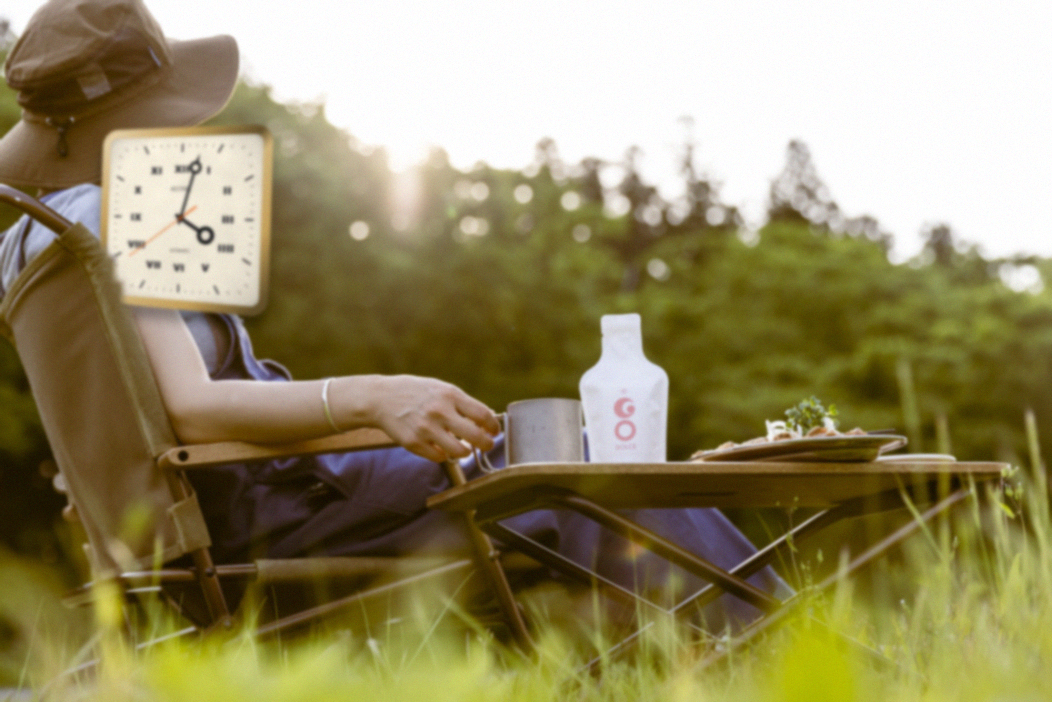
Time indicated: 4:02:39
